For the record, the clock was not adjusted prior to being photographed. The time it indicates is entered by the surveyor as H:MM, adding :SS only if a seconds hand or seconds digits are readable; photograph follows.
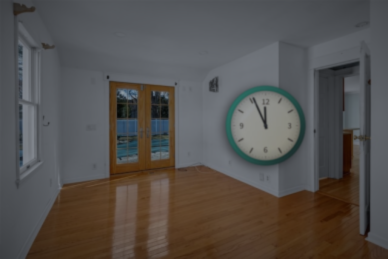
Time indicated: 11:56
